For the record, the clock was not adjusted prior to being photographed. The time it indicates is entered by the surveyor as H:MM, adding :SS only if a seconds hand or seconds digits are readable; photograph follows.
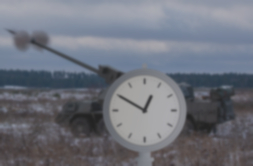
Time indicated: 12:50
